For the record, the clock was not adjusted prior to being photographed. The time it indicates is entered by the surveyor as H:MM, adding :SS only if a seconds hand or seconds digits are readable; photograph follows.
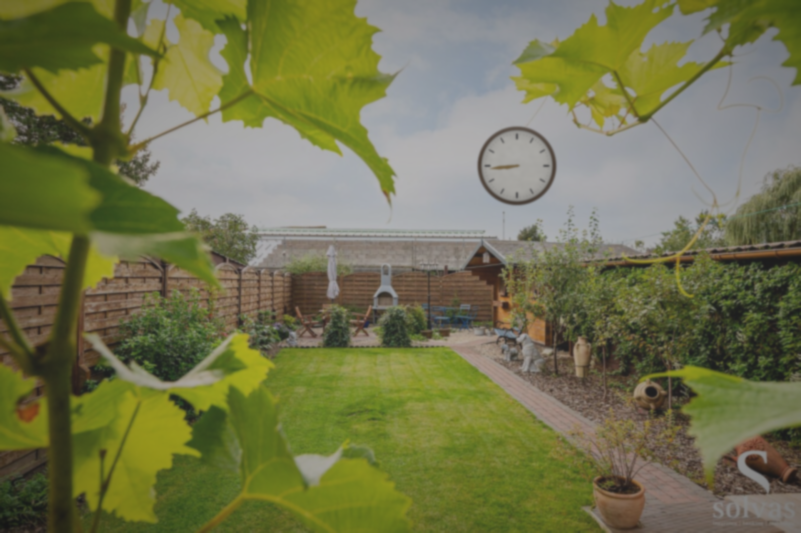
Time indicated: 8:44
